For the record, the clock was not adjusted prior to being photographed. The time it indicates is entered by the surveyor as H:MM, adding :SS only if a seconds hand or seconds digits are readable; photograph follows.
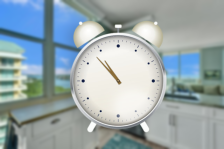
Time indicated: 10:53
